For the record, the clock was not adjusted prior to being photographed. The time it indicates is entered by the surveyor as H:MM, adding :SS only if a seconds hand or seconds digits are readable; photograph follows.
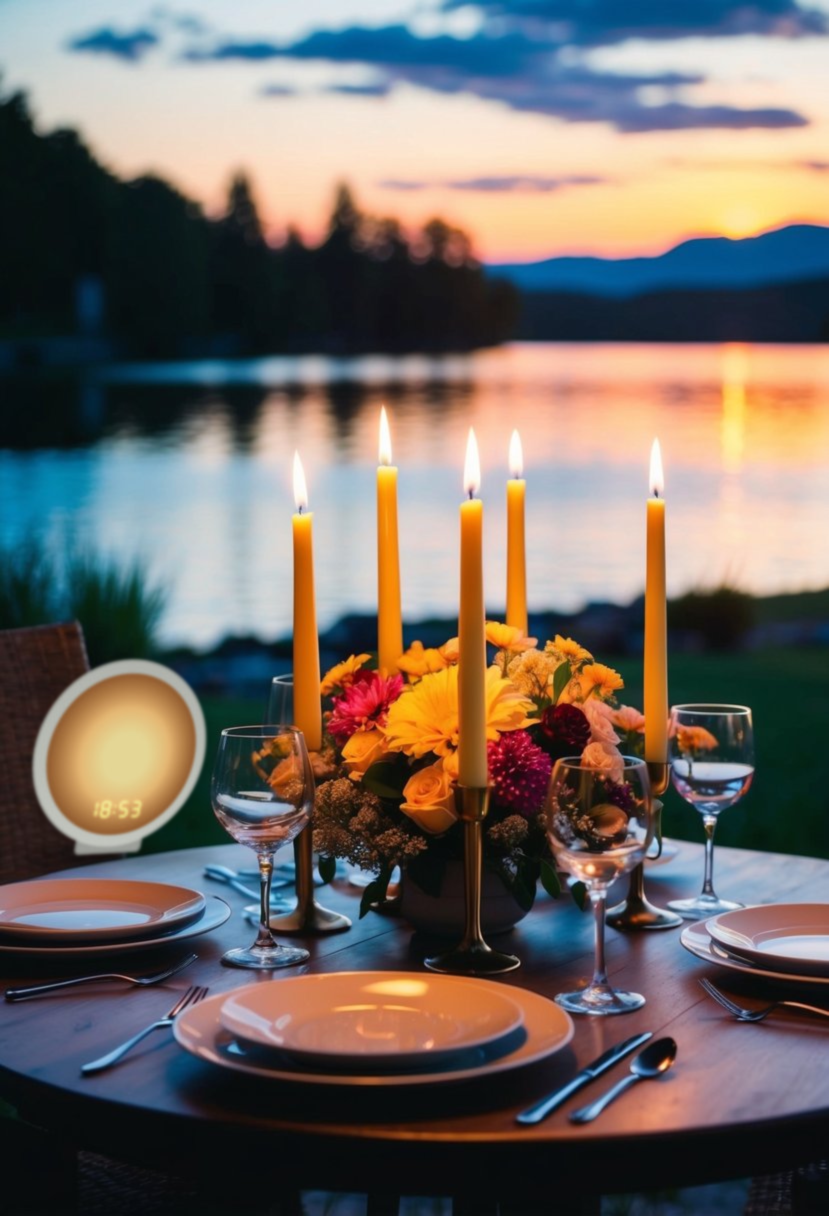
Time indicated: 18:53
